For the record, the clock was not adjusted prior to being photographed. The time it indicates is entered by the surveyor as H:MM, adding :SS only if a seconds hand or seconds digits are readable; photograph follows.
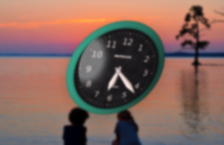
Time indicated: 6:22
